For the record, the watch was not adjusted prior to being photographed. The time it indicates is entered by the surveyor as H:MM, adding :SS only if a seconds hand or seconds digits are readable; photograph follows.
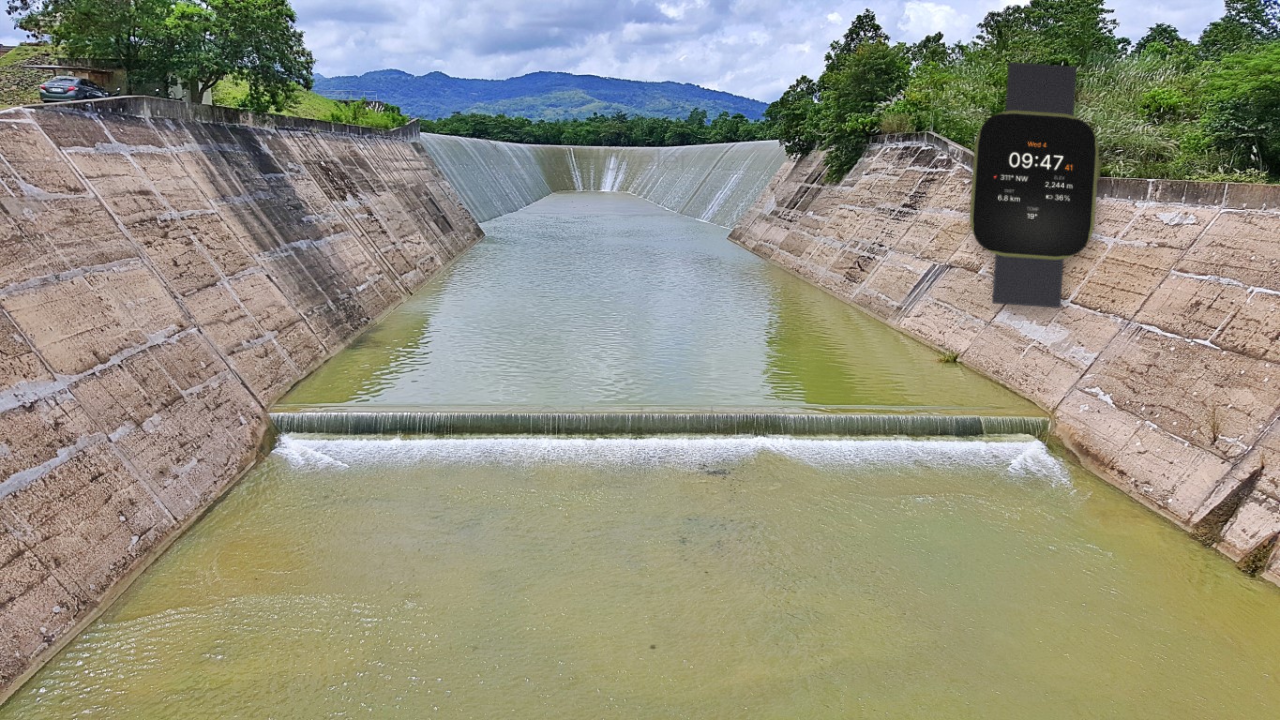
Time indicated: 9:47
